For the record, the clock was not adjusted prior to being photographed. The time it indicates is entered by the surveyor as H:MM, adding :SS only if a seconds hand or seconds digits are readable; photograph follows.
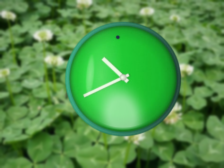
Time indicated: 10:42
